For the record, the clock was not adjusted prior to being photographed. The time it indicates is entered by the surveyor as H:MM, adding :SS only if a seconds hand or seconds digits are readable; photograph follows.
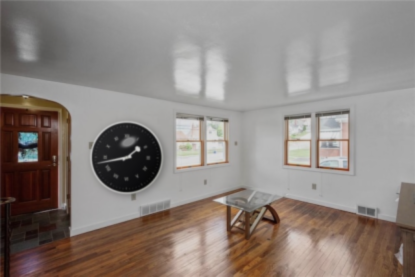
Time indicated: 1:43
